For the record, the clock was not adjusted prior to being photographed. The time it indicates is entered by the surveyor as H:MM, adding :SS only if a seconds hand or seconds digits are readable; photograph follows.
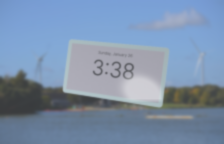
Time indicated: 3:38
